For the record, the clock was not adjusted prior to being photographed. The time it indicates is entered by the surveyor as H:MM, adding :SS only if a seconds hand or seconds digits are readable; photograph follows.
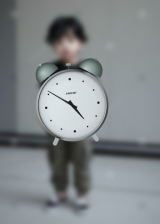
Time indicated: 4:51
